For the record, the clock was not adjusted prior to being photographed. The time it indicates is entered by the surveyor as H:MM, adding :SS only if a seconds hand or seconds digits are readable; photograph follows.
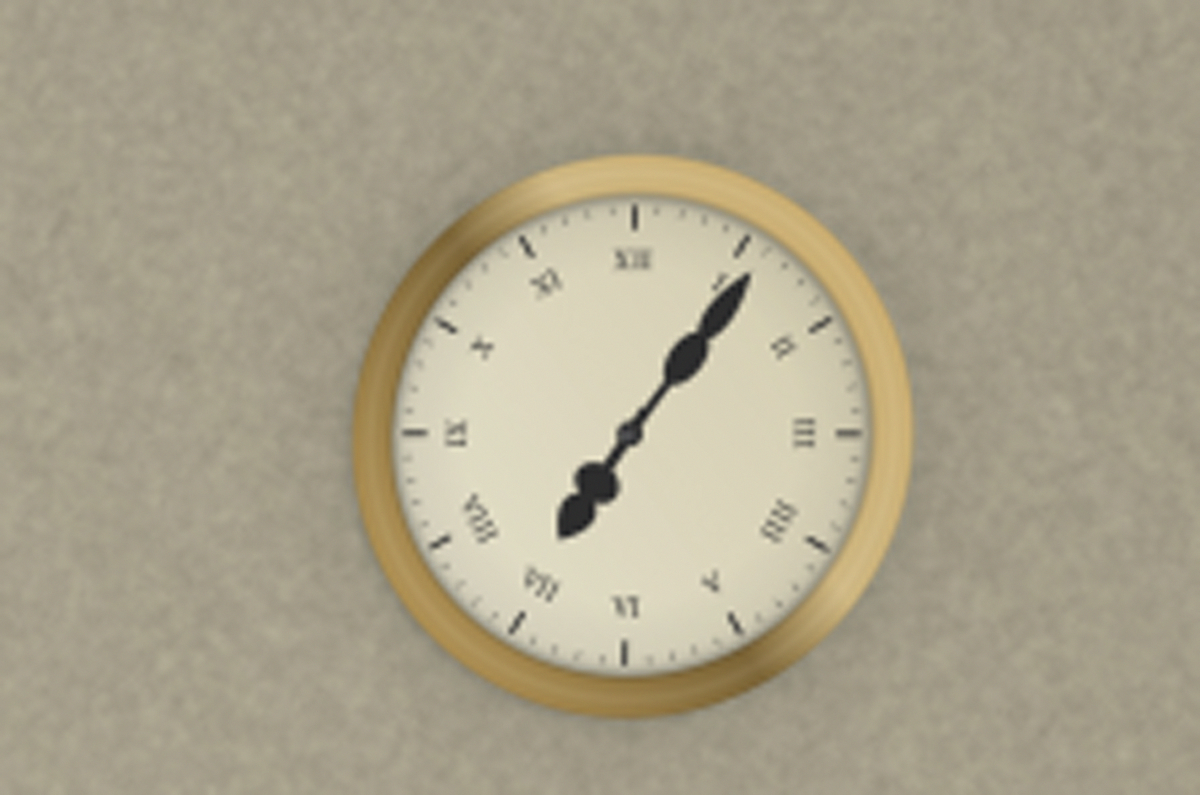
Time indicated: 7:06
